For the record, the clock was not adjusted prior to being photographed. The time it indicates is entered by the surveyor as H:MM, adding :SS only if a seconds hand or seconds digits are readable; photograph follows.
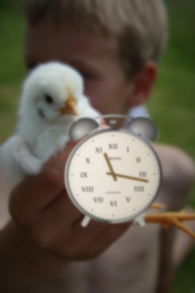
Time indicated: 11:17
